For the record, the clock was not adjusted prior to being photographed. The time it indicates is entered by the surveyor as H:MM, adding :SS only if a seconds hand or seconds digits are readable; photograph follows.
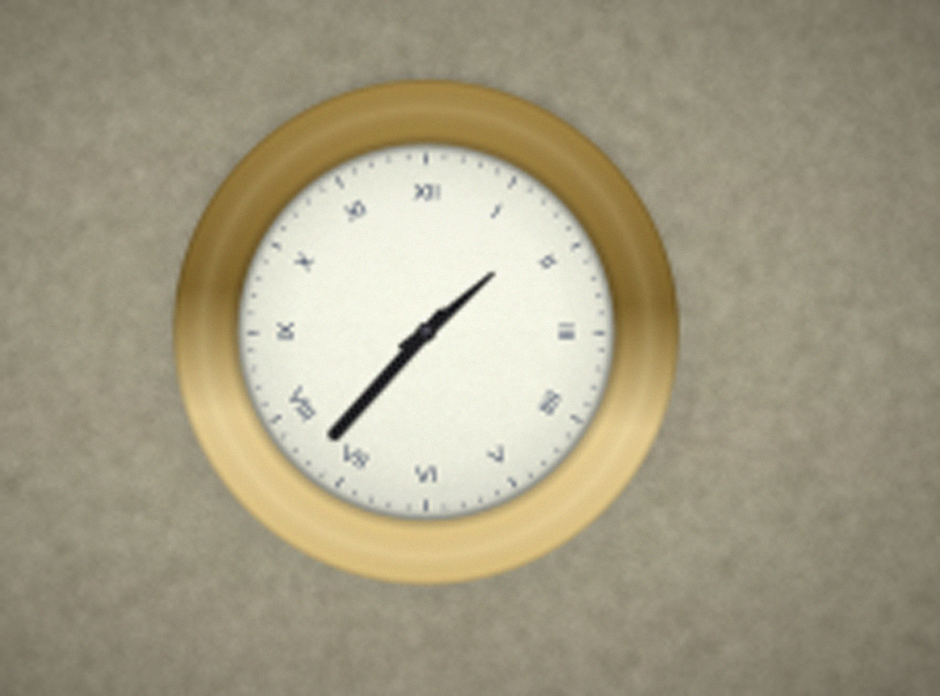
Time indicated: 1:37
